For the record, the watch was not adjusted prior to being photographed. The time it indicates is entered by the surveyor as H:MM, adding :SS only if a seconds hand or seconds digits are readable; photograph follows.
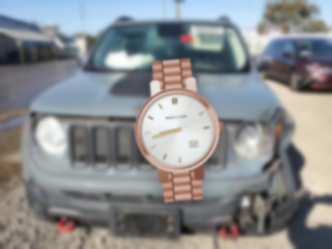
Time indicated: 8:43
